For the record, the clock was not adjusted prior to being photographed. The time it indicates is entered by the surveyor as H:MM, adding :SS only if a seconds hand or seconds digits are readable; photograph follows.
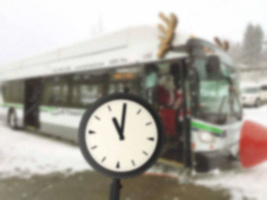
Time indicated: 11:00
